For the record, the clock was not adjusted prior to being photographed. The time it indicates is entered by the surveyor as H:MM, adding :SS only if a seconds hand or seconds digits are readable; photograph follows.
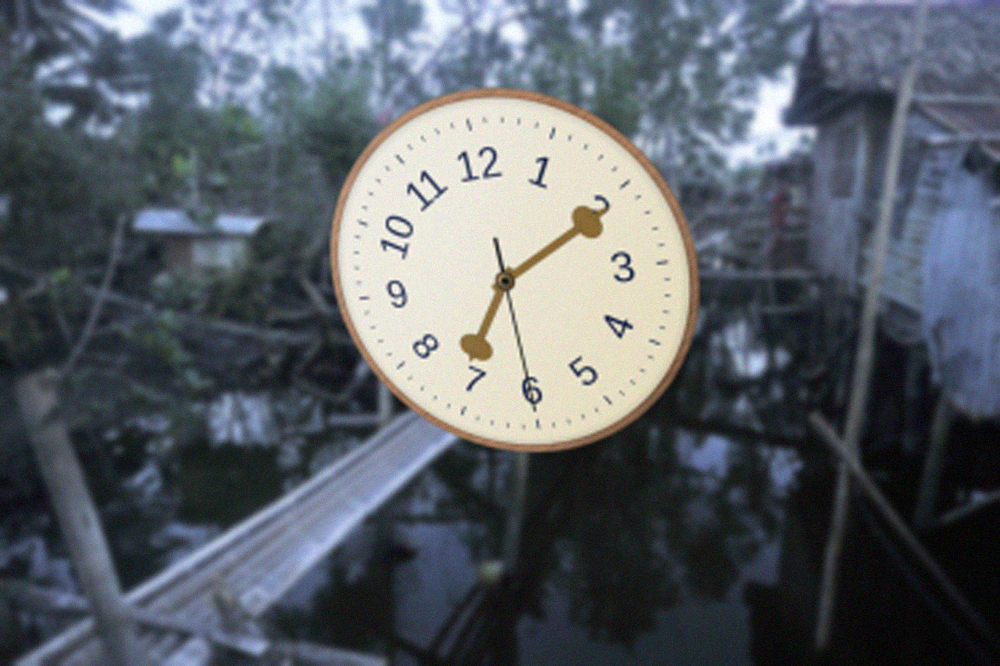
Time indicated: 7:10:30
